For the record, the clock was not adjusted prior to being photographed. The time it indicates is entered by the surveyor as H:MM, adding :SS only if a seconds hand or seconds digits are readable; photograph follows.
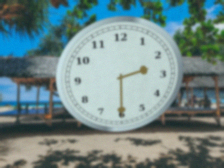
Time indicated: 2:30
